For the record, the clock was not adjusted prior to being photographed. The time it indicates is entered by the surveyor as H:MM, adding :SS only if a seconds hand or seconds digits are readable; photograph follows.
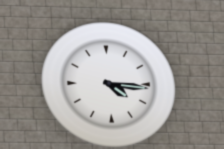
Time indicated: 4:16
